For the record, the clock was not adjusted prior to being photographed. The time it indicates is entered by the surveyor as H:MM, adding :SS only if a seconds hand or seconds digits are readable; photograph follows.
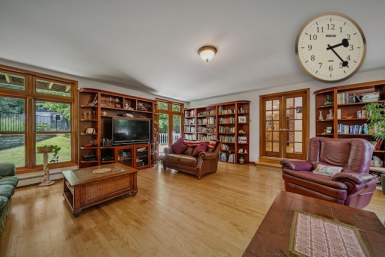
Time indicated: 2:23
